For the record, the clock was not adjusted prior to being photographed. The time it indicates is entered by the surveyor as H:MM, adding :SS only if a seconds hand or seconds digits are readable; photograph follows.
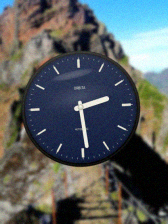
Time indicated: 2:29
